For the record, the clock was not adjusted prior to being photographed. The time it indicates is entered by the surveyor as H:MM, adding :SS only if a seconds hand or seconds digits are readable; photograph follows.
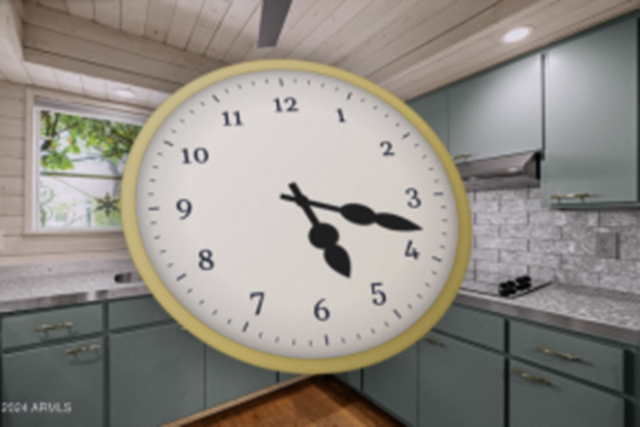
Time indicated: 5:18
